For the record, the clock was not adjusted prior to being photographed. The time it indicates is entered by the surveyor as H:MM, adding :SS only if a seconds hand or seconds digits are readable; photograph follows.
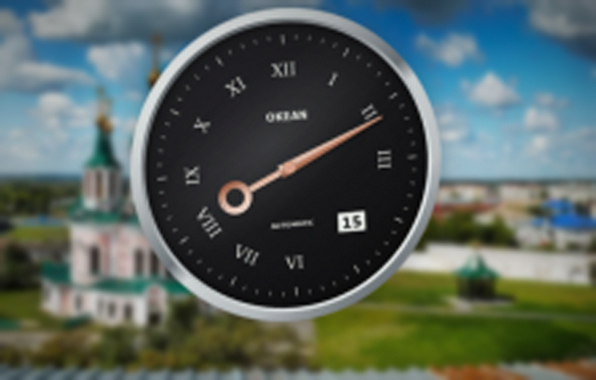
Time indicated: 8:11
